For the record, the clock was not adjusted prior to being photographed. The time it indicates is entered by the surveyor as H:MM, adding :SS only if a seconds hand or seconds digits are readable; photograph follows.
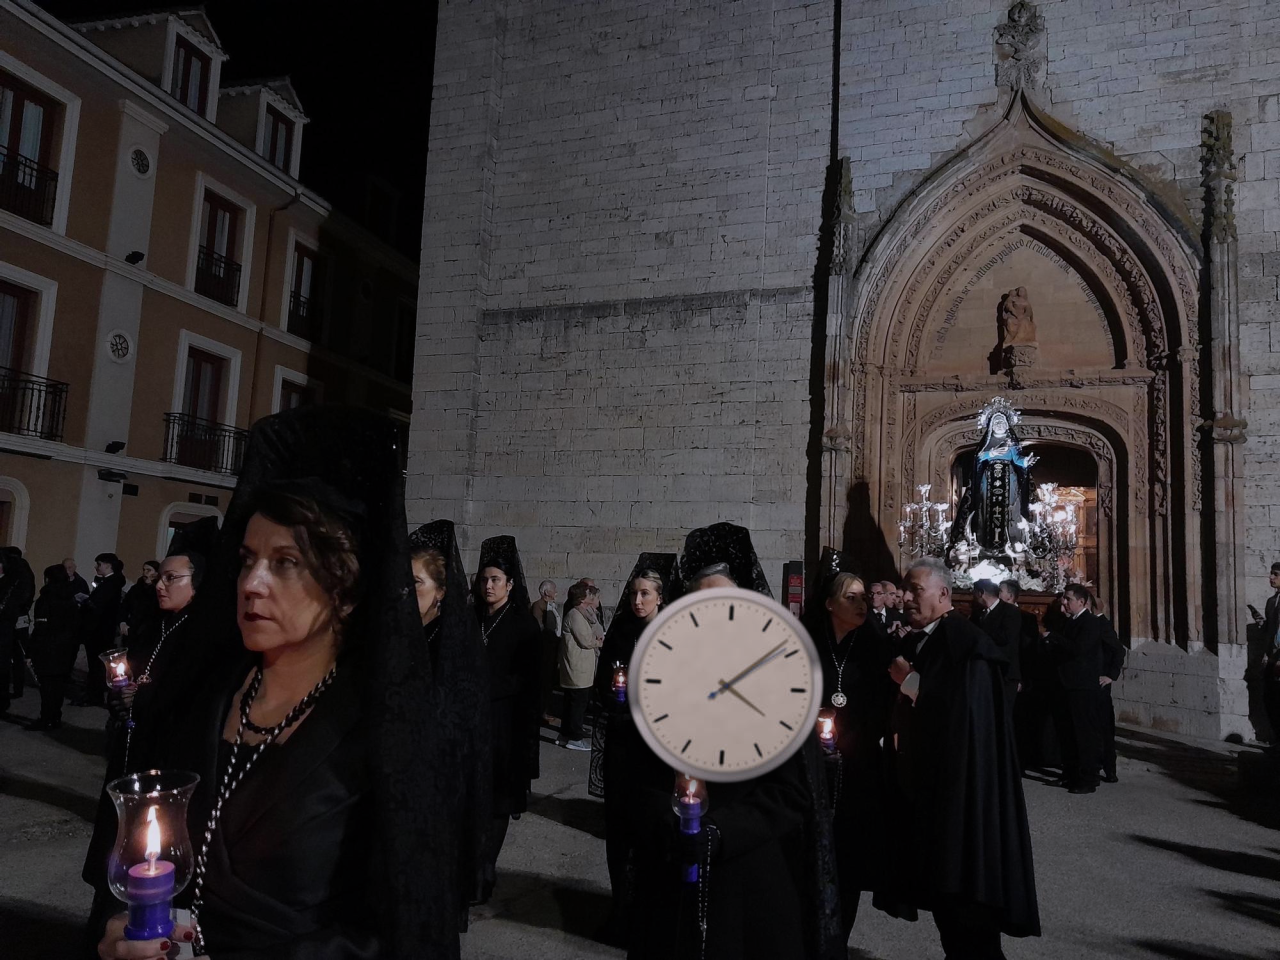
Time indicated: 4:08:09
